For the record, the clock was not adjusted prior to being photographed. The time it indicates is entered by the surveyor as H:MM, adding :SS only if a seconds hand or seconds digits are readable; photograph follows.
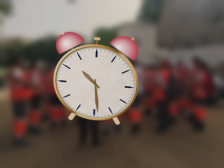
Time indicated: 10:29
